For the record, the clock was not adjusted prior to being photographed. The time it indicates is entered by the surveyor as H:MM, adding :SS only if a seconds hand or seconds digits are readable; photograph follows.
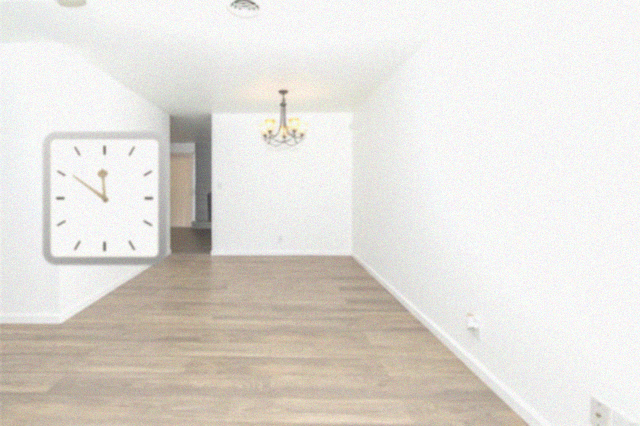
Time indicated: 11:51
